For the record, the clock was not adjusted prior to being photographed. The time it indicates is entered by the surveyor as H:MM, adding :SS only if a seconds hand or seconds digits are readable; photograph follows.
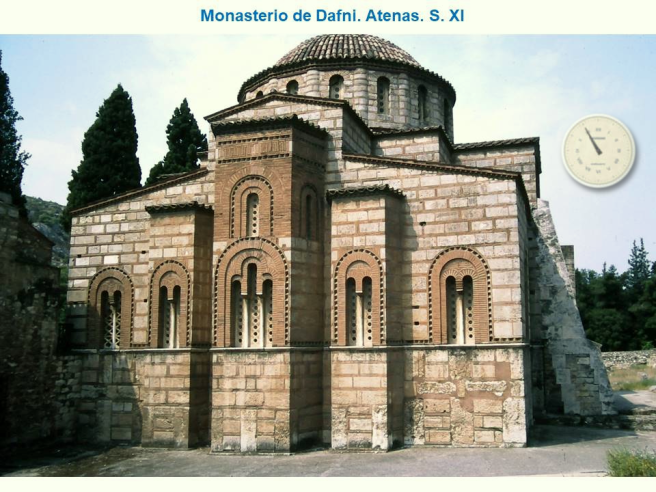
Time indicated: 10:55
